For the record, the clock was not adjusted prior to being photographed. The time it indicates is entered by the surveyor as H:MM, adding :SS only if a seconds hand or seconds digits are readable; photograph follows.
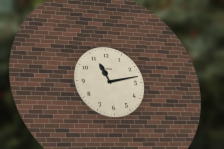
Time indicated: 11:13
